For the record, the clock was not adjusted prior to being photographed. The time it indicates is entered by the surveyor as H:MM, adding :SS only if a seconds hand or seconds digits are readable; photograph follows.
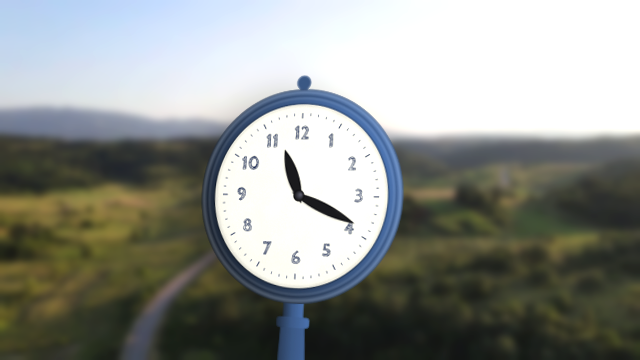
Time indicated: 11:19
